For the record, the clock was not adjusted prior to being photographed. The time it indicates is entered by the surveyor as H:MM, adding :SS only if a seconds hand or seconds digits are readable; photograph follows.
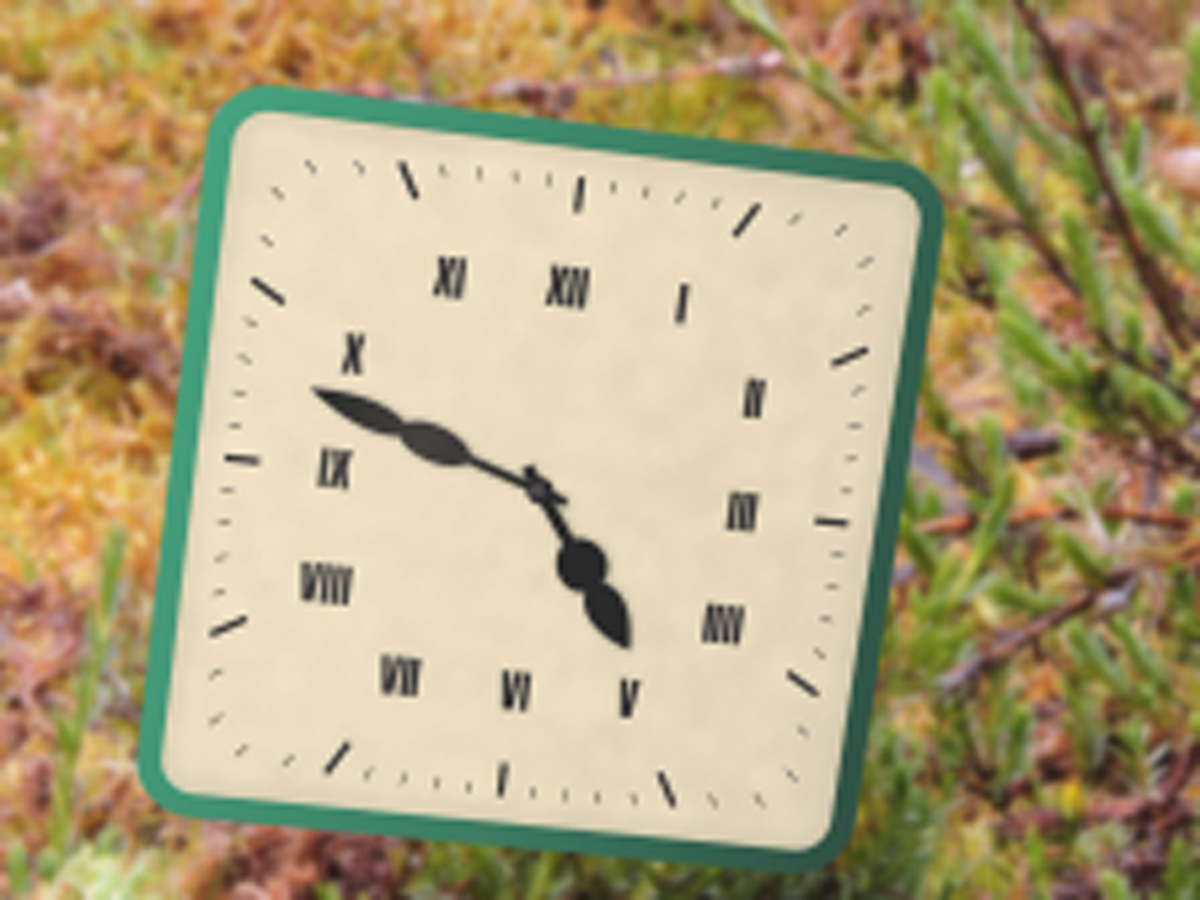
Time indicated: 4:48
